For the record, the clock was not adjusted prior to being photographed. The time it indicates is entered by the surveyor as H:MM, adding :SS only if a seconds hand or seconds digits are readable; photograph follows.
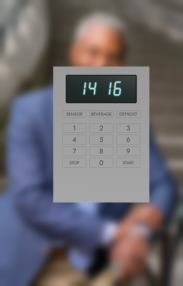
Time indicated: 14:16
